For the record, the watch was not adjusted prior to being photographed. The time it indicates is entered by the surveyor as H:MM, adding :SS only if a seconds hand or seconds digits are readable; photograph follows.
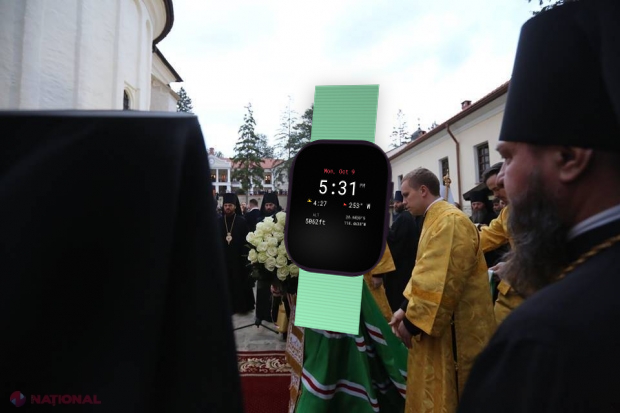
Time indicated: 5:31
